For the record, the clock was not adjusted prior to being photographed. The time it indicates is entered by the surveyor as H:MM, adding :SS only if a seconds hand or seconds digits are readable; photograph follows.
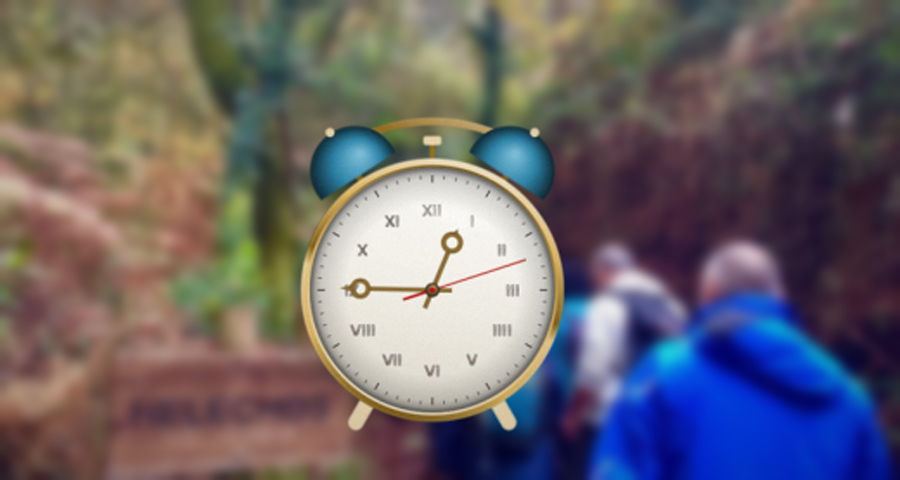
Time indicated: 12:45:12
